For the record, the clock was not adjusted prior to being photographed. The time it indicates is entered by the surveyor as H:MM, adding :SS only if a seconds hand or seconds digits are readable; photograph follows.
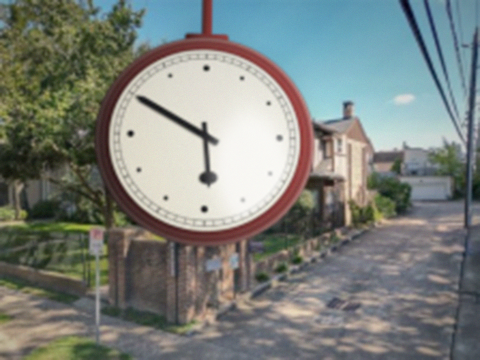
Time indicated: 5:50
